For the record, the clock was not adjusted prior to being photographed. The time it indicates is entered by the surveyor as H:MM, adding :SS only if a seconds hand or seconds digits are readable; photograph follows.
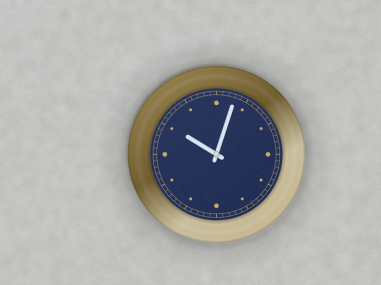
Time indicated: 10:03
